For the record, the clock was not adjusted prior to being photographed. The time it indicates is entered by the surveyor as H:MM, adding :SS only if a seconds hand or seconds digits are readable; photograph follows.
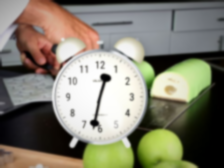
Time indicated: 12:32
